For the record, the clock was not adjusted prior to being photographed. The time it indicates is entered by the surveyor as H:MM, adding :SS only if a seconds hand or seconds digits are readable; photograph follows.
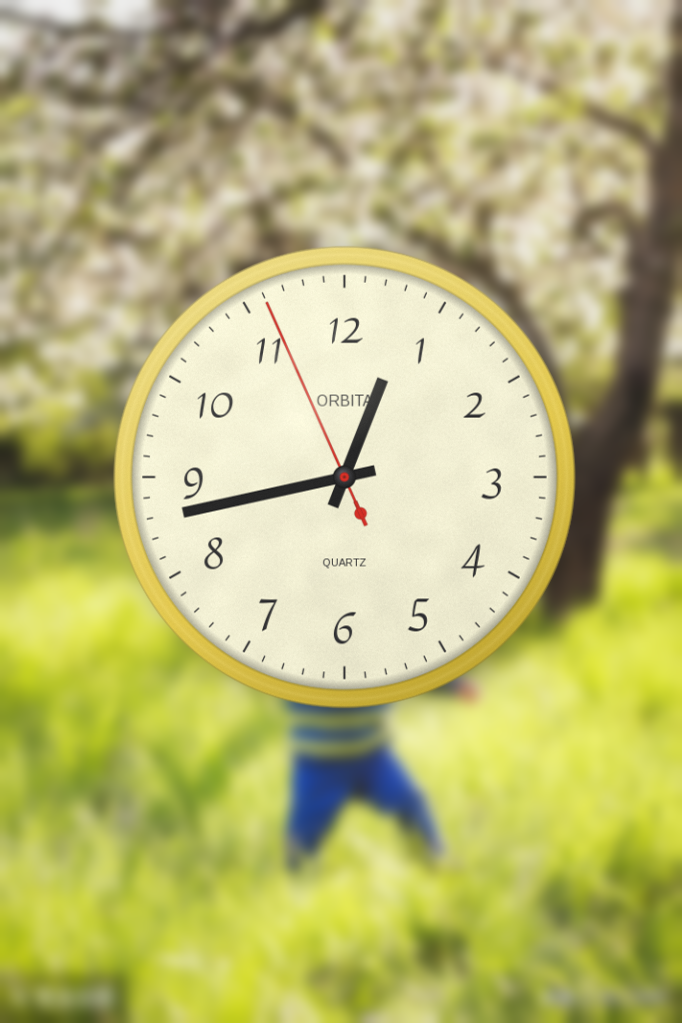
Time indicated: 12:42:56
